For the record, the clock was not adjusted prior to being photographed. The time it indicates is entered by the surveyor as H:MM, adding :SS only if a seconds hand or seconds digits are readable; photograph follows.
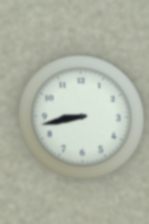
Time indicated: 8:43
